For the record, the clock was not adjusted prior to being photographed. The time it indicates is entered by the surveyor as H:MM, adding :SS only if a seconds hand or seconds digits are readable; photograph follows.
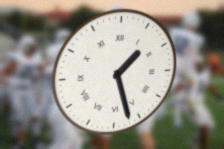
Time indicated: 1:27
